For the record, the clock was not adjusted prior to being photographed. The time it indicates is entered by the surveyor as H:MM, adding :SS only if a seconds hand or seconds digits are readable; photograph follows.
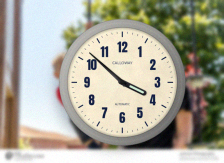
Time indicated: 3:52
